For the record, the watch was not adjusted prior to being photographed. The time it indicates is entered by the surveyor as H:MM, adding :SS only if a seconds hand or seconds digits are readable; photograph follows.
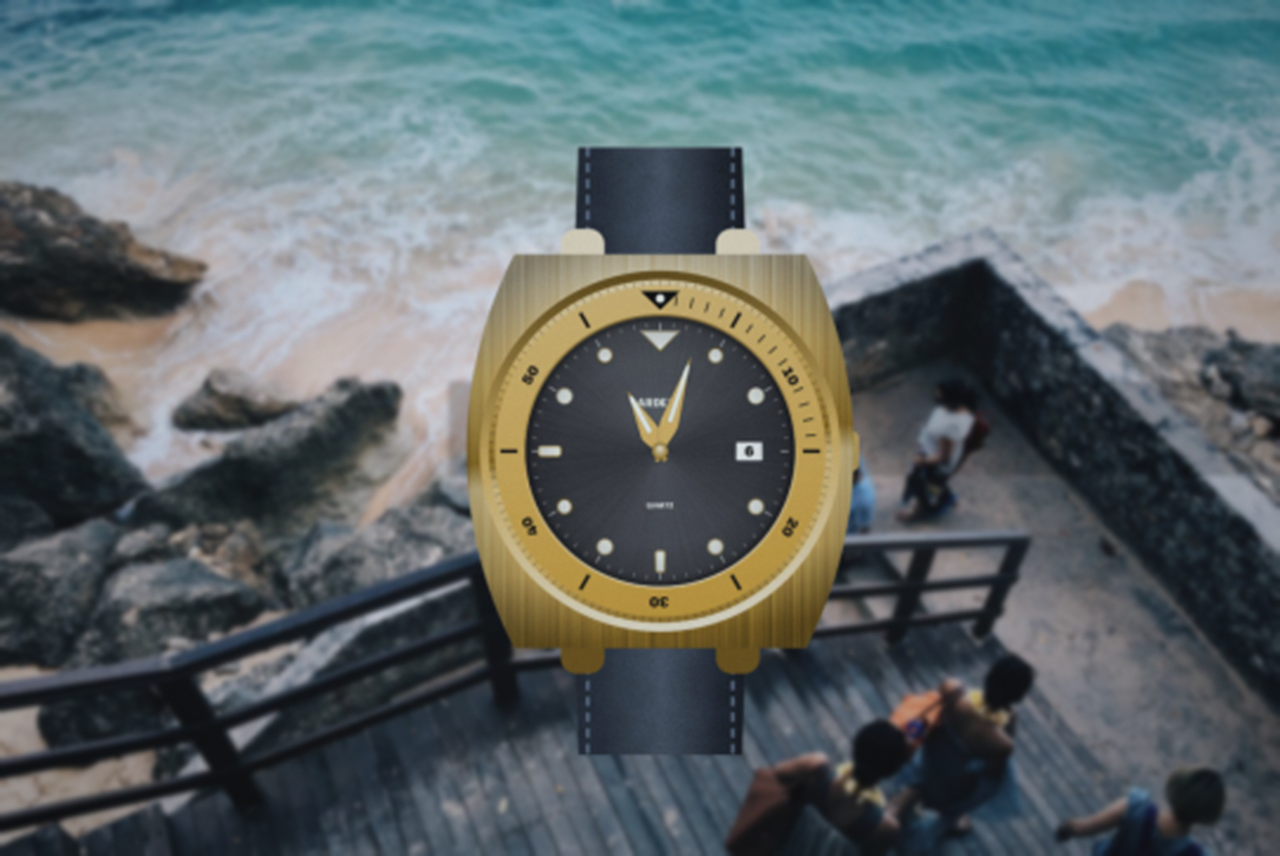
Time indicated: 11:03
